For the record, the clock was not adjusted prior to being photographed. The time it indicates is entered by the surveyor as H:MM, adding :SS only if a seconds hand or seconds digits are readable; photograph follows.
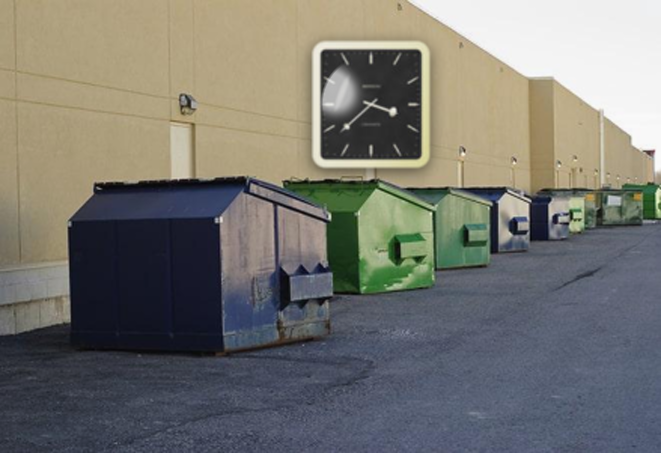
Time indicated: 3:38
